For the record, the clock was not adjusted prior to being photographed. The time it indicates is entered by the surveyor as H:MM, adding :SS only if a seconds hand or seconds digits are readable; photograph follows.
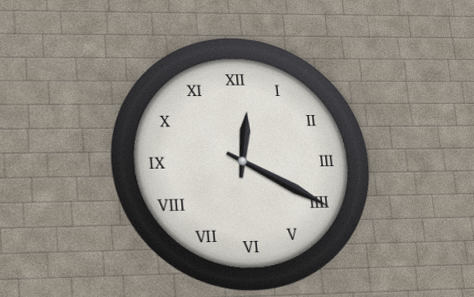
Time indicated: 12:20
